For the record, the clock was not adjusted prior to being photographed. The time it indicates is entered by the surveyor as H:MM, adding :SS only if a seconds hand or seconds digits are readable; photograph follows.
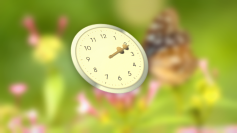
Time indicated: 2:11
